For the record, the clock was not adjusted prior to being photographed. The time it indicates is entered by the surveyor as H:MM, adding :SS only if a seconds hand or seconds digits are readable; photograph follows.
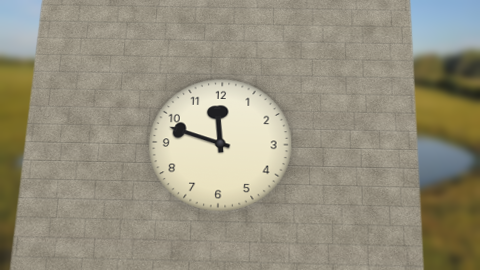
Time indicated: 11:48
